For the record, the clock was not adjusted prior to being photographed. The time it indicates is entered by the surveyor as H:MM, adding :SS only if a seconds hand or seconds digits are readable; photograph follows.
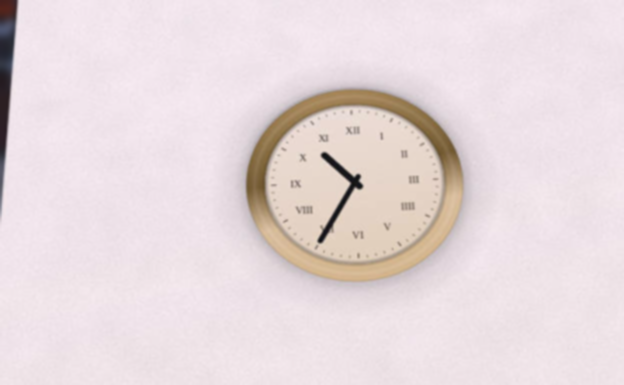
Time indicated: 10:35
